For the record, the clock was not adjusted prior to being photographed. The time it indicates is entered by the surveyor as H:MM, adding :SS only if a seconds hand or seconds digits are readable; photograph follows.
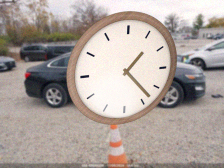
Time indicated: 1:23
